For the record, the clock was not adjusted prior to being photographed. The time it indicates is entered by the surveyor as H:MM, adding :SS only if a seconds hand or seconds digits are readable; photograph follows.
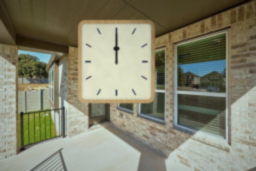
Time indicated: 12:00
